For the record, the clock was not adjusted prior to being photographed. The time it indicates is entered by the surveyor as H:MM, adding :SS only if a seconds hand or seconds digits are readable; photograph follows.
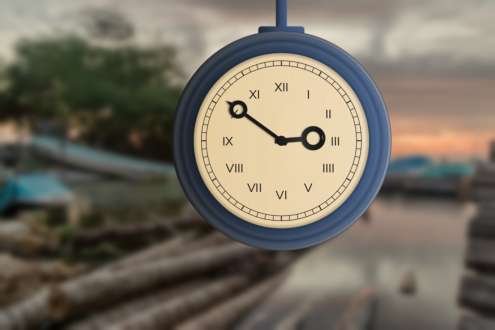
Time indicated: 2:51
